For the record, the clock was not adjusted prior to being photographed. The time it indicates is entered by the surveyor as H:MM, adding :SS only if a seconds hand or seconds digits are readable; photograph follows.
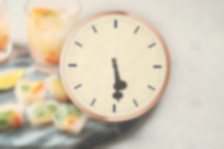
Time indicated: 5:29
